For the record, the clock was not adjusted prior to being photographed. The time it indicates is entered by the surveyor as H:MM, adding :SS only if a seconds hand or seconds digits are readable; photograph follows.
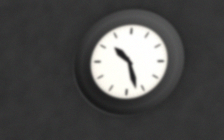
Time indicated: 10:27
